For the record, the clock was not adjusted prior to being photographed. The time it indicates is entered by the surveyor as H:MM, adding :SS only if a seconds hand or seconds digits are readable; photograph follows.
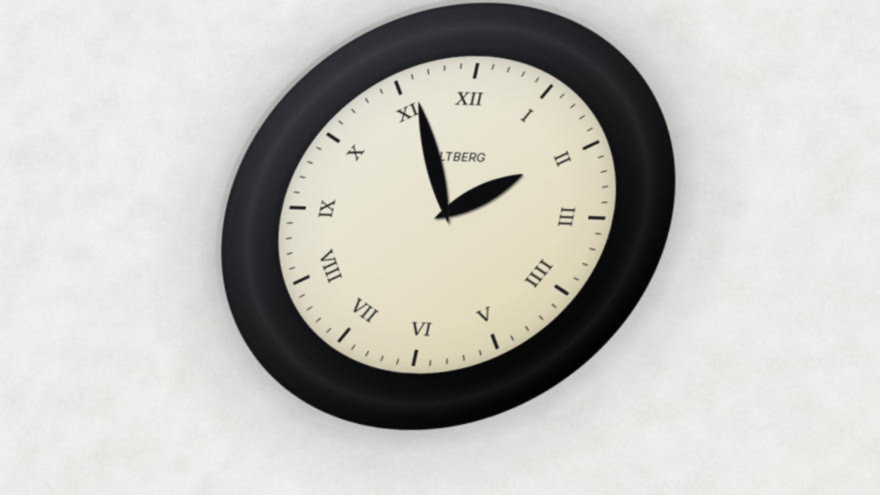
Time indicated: 1:56
